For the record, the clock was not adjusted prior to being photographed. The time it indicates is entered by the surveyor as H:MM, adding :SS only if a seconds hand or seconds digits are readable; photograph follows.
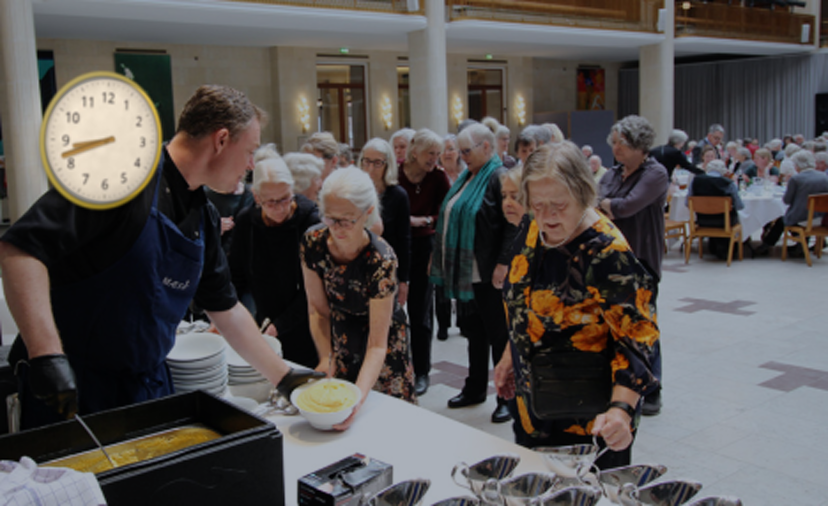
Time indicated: 8:42
